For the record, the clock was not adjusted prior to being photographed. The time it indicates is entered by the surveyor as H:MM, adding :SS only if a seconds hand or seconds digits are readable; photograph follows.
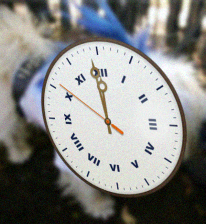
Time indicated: 11:58:51
